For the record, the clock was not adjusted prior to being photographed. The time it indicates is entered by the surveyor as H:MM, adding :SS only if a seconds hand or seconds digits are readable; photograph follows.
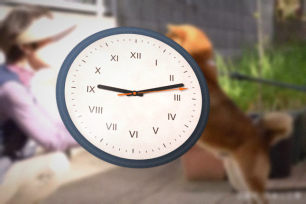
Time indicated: 9:12:13
